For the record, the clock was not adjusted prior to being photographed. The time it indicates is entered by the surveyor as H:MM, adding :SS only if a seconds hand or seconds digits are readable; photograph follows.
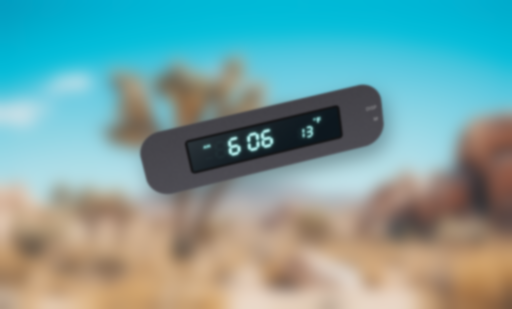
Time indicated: 6:06
